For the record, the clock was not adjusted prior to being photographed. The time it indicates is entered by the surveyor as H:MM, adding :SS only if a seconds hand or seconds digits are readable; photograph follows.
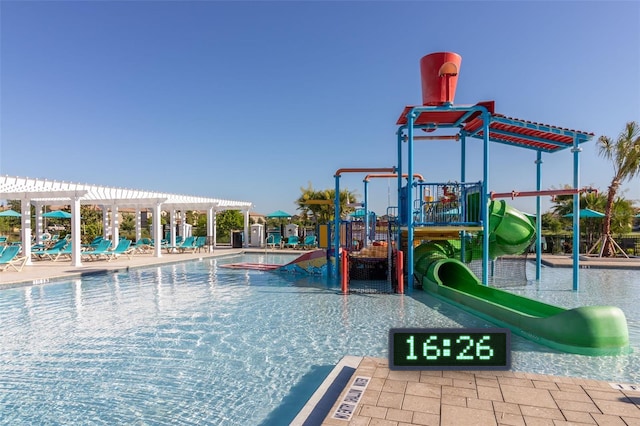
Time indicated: 16:26
